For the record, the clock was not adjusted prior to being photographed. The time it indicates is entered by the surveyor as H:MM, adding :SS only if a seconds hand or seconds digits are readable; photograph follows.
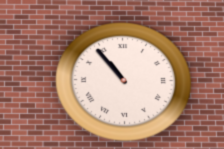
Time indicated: 10:54
